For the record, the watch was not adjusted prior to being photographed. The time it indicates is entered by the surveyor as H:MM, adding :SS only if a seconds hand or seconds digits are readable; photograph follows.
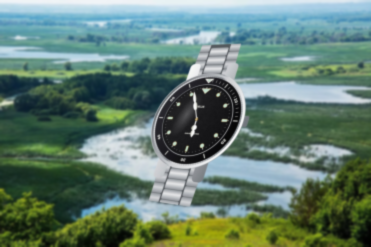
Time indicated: 5:56
